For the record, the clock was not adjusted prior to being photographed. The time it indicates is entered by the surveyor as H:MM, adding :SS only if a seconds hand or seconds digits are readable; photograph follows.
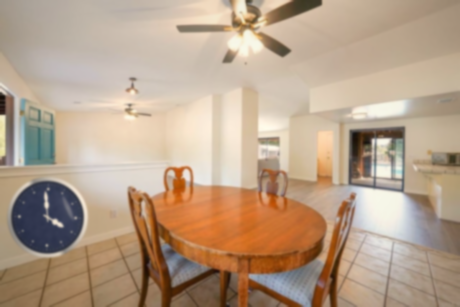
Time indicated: 3:59
